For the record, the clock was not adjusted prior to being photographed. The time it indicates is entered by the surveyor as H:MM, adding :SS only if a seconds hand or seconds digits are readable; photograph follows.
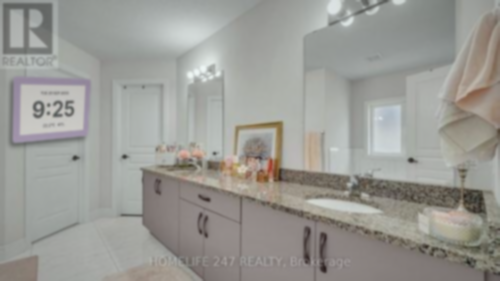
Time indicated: 9:25
